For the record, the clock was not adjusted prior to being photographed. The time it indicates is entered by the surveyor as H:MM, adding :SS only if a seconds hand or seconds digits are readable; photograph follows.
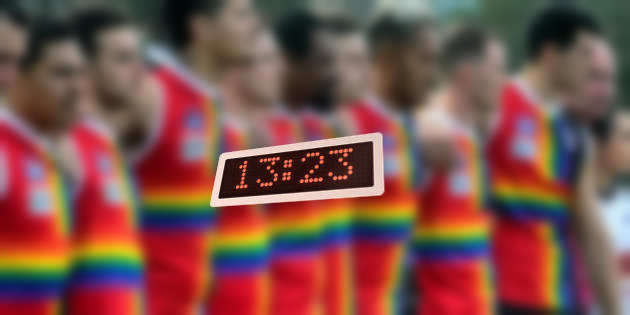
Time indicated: 13:23
